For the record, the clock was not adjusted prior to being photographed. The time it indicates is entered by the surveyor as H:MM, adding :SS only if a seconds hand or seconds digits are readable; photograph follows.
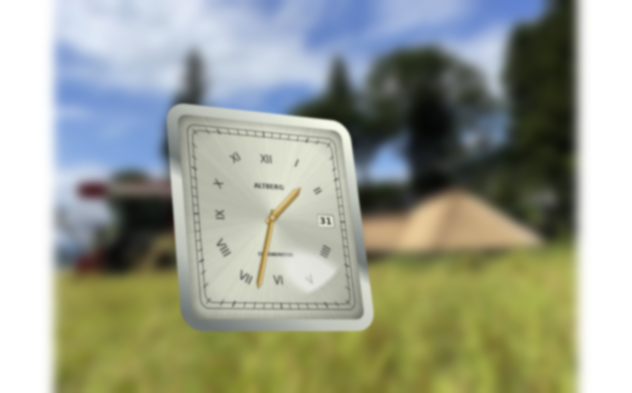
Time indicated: 1:33
